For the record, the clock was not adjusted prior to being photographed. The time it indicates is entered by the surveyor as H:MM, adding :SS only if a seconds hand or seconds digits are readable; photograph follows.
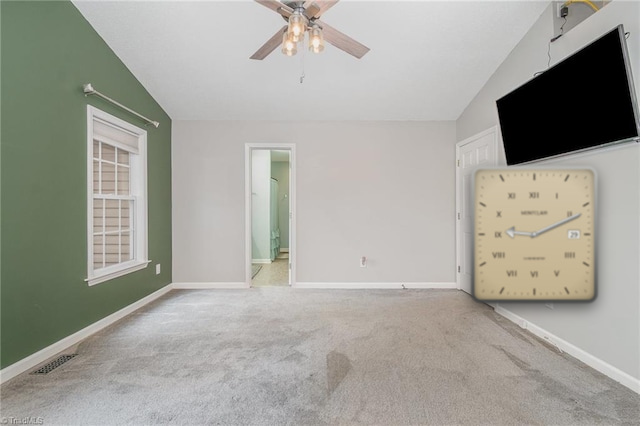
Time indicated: 9:11
